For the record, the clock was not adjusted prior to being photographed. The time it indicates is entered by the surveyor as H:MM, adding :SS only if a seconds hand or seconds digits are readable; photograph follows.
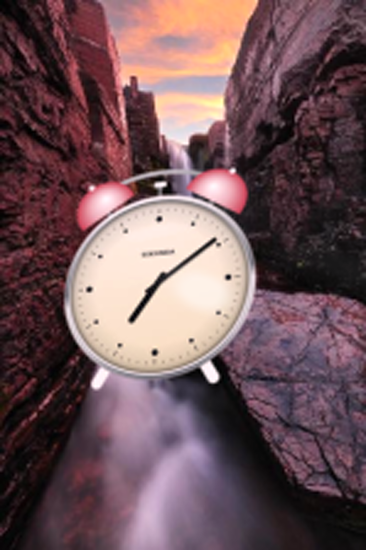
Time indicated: 7:09
